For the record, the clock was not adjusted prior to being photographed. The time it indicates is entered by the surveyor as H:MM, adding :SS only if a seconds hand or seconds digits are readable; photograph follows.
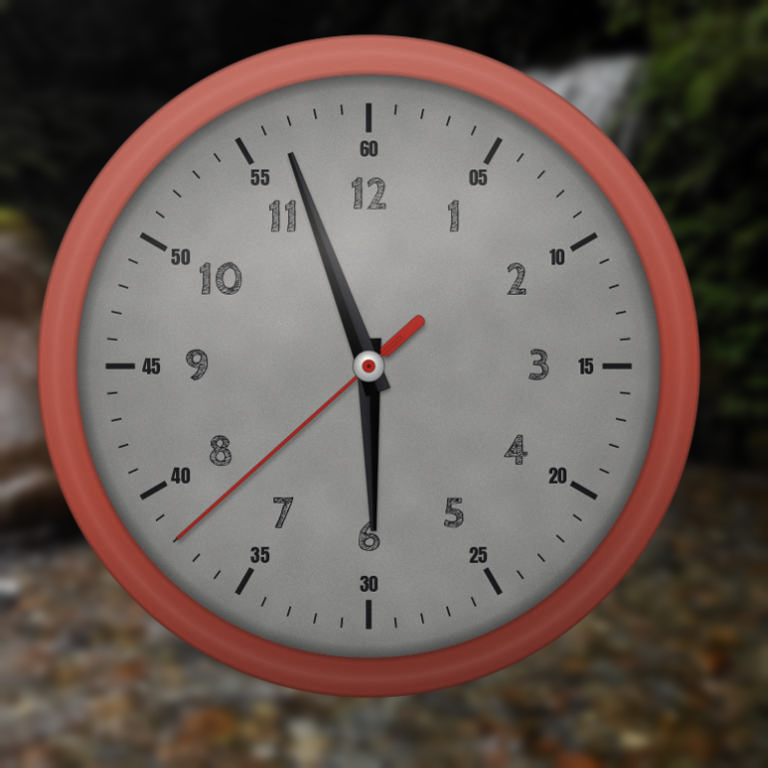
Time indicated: 5:56:38
